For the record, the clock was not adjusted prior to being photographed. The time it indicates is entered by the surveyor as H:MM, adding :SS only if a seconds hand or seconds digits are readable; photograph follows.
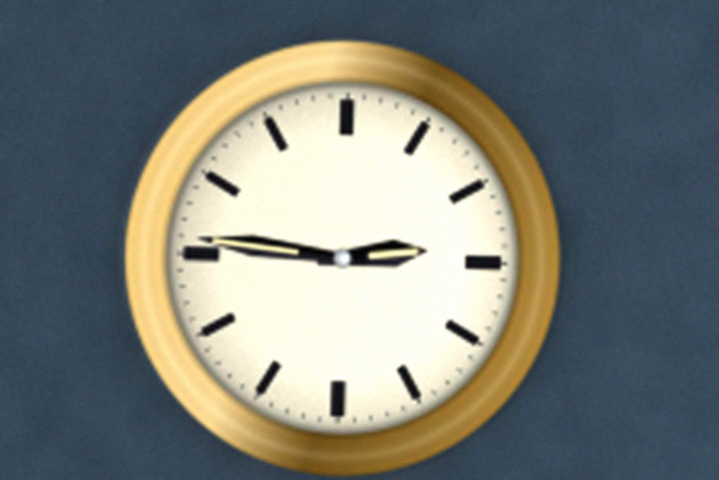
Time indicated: 2:46
